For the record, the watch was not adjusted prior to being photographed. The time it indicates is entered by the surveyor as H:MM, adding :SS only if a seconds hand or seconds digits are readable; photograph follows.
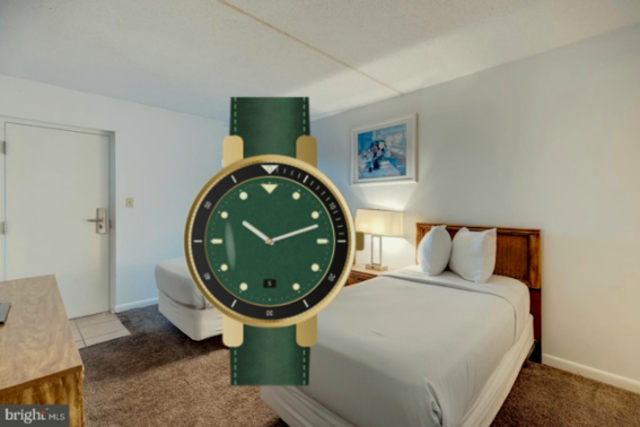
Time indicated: 10:12
